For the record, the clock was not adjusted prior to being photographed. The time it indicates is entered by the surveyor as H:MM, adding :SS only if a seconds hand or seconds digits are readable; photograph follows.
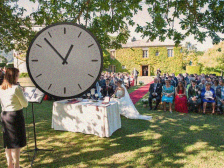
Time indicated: 12:53
